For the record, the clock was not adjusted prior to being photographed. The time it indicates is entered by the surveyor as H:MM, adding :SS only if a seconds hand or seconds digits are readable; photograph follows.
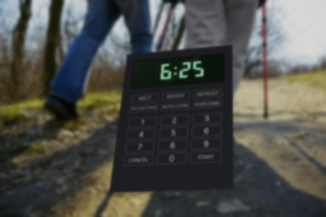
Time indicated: 6:25
